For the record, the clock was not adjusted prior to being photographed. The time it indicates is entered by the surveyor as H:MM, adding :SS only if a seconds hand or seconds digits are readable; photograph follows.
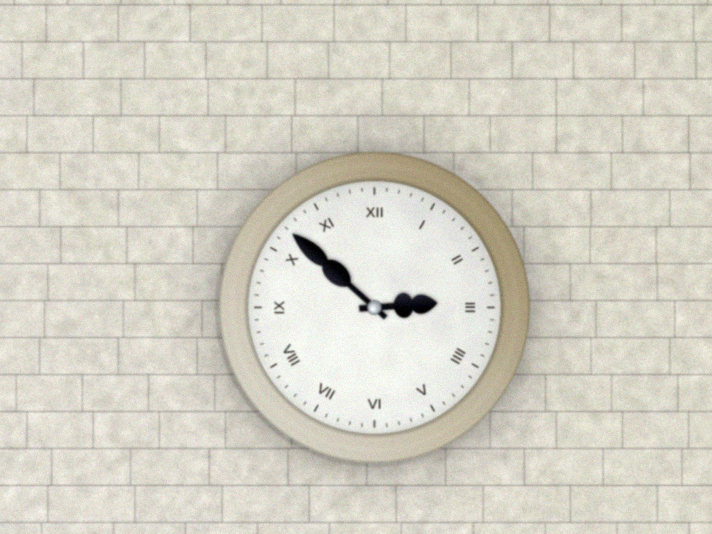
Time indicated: 2:52
